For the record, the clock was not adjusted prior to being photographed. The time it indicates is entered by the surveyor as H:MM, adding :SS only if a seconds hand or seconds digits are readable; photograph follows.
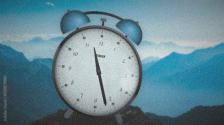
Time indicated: 11:27
